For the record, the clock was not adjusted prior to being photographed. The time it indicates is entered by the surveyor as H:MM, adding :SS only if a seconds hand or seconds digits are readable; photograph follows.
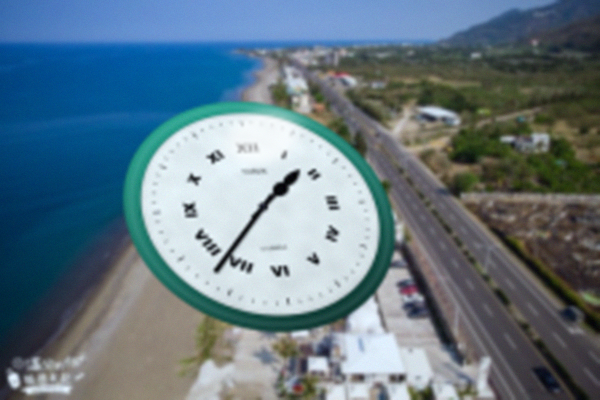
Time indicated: 1:37
